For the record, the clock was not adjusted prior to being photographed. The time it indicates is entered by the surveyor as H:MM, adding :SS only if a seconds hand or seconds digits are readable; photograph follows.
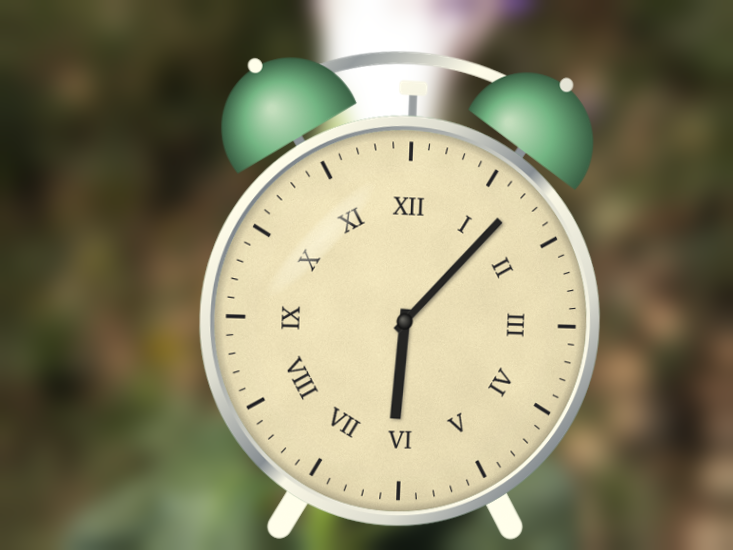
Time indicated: 6:07
